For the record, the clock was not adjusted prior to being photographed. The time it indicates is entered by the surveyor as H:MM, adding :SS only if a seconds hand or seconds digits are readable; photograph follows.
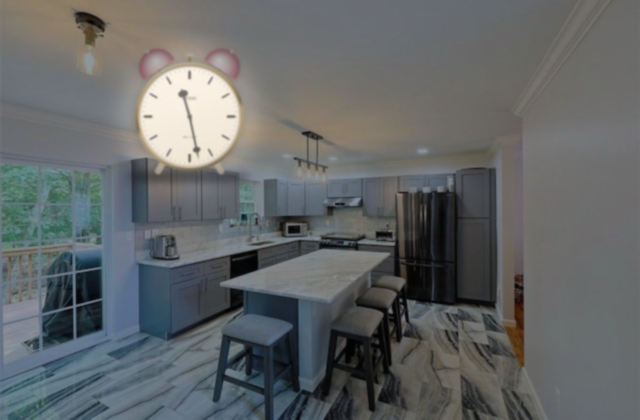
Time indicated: 11:28
